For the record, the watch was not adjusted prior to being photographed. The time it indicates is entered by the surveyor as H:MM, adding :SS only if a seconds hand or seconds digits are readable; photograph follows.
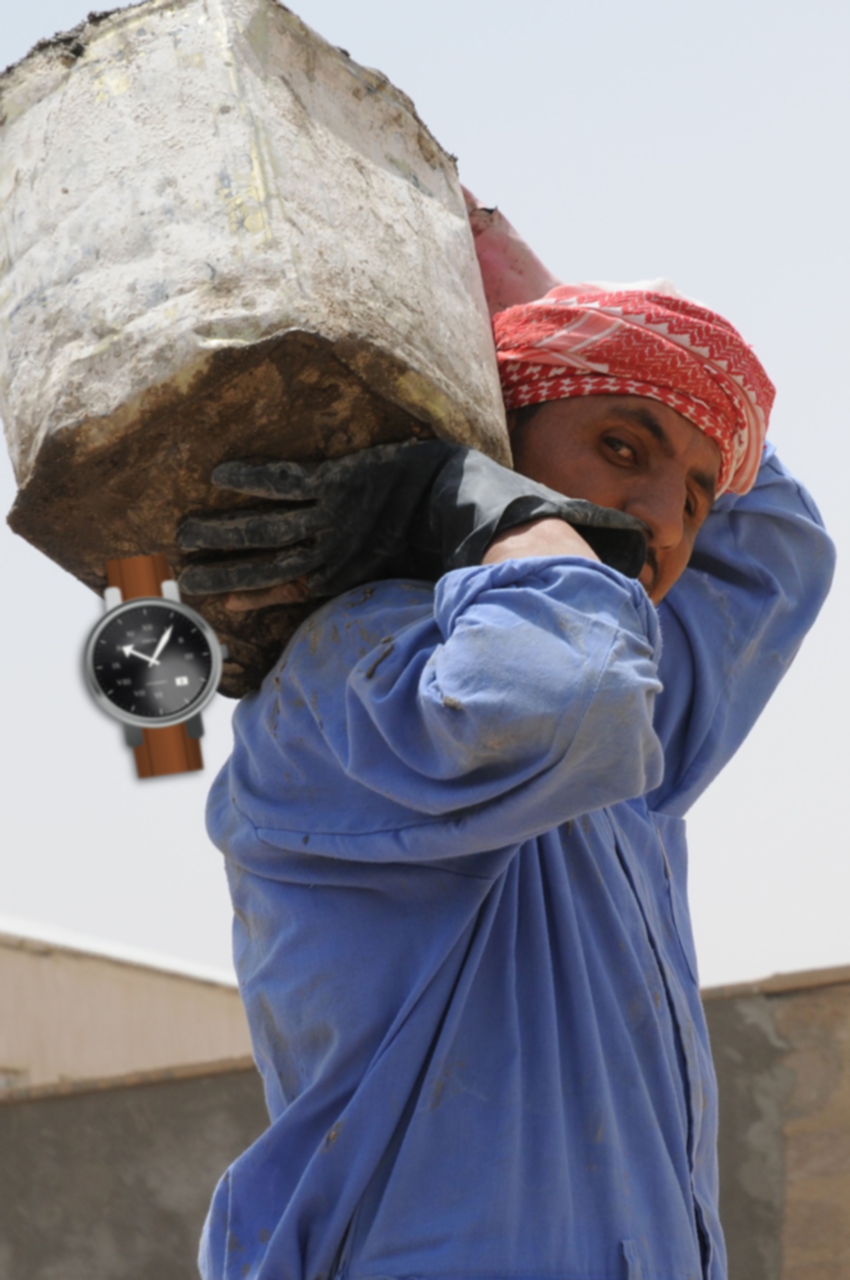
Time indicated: 10:06
